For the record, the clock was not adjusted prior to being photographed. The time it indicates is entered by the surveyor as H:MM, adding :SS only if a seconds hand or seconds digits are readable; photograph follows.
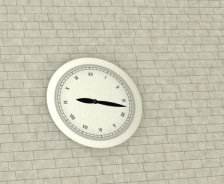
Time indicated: 9:17
